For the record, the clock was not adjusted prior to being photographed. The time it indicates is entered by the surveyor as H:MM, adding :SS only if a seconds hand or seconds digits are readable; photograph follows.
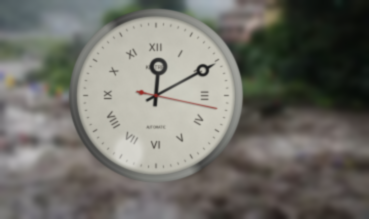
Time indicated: 12:10:17
